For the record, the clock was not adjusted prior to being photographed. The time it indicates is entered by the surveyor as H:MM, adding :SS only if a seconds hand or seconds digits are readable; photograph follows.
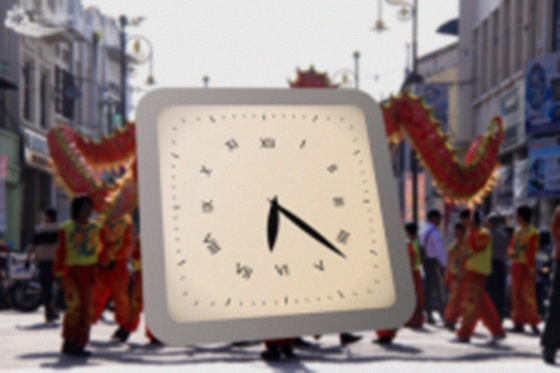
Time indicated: 6:22
